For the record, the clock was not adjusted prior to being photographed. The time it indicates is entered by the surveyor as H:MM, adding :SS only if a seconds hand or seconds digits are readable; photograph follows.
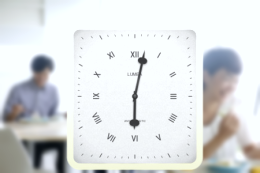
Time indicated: 6:02
